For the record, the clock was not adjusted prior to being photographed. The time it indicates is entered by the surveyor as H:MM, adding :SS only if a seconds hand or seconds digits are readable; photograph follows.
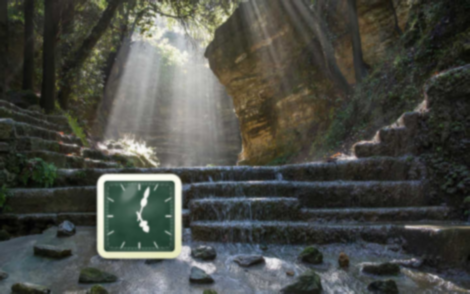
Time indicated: 5:03
